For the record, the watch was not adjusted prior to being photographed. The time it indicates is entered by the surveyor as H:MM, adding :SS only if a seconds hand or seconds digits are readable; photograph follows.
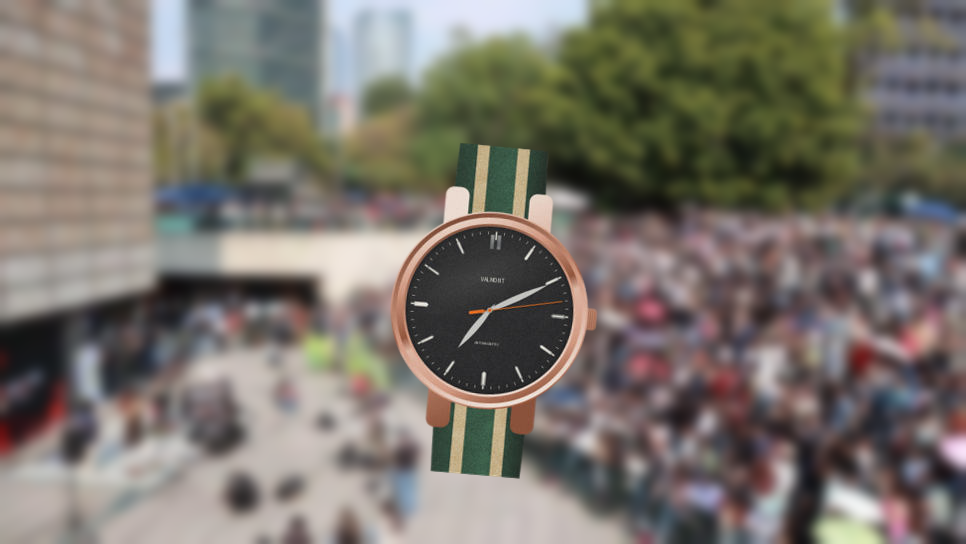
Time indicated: 7:10:13
